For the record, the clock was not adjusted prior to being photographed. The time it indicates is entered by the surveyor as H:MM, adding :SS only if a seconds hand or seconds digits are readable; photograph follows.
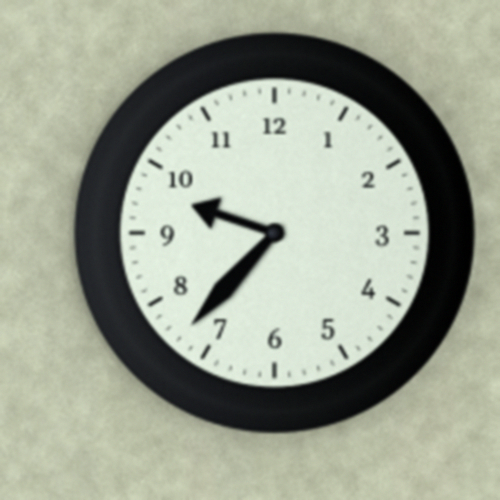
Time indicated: 9:37
